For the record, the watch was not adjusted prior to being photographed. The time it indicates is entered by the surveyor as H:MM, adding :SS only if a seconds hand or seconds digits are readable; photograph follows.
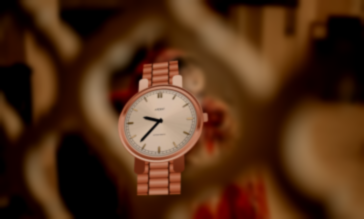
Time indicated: 9:37
